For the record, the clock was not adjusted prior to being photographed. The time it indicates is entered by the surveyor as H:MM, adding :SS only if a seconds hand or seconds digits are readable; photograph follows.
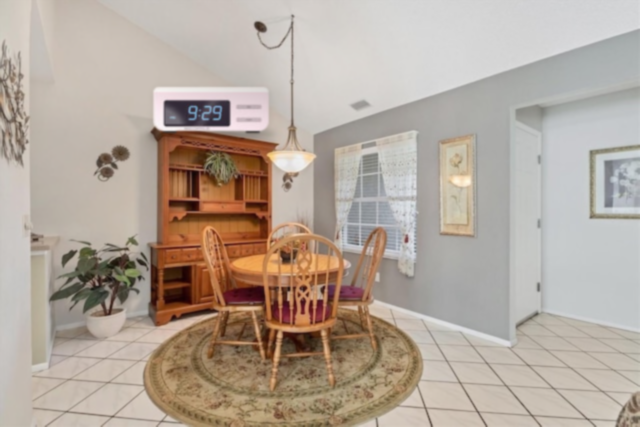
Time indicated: 9:29
